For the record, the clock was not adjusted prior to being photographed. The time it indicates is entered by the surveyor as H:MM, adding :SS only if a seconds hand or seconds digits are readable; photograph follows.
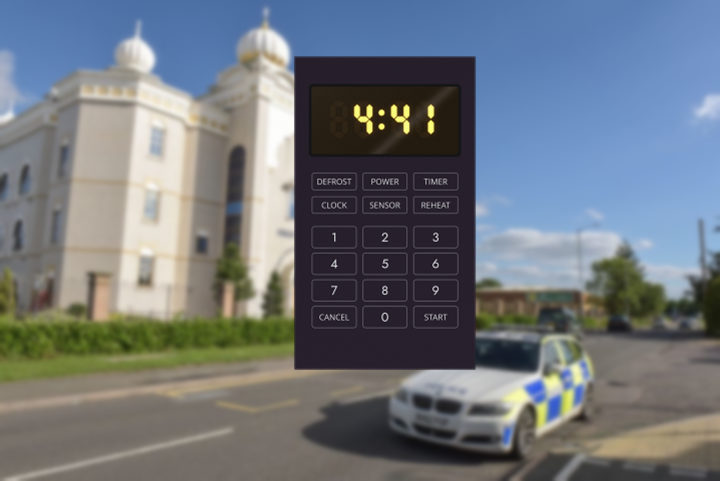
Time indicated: 4:41
